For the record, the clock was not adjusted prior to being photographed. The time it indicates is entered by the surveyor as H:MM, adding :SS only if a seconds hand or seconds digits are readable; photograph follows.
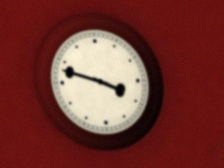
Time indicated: 3:48
